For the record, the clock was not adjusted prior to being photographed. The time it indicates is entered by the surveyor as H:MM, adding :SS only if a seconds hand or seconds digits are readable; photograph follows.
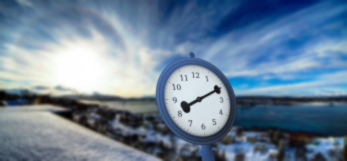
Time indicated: 8:11
